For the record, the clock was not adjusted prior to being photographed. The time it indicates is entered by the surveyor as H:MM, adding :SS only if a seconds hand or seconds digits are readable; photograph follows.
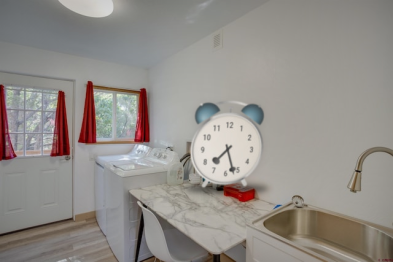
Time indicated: 7:27
